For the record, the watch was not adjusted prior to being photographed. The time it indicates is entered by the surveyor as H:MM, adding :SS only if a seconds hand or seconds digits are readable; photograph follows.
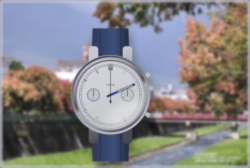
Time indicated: 2:11
